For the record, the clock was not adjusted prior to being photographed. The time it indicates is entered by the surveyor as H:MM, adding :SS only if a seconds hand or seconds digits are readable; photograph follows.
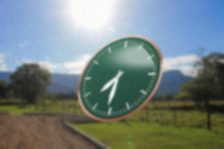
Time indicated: 7:31
